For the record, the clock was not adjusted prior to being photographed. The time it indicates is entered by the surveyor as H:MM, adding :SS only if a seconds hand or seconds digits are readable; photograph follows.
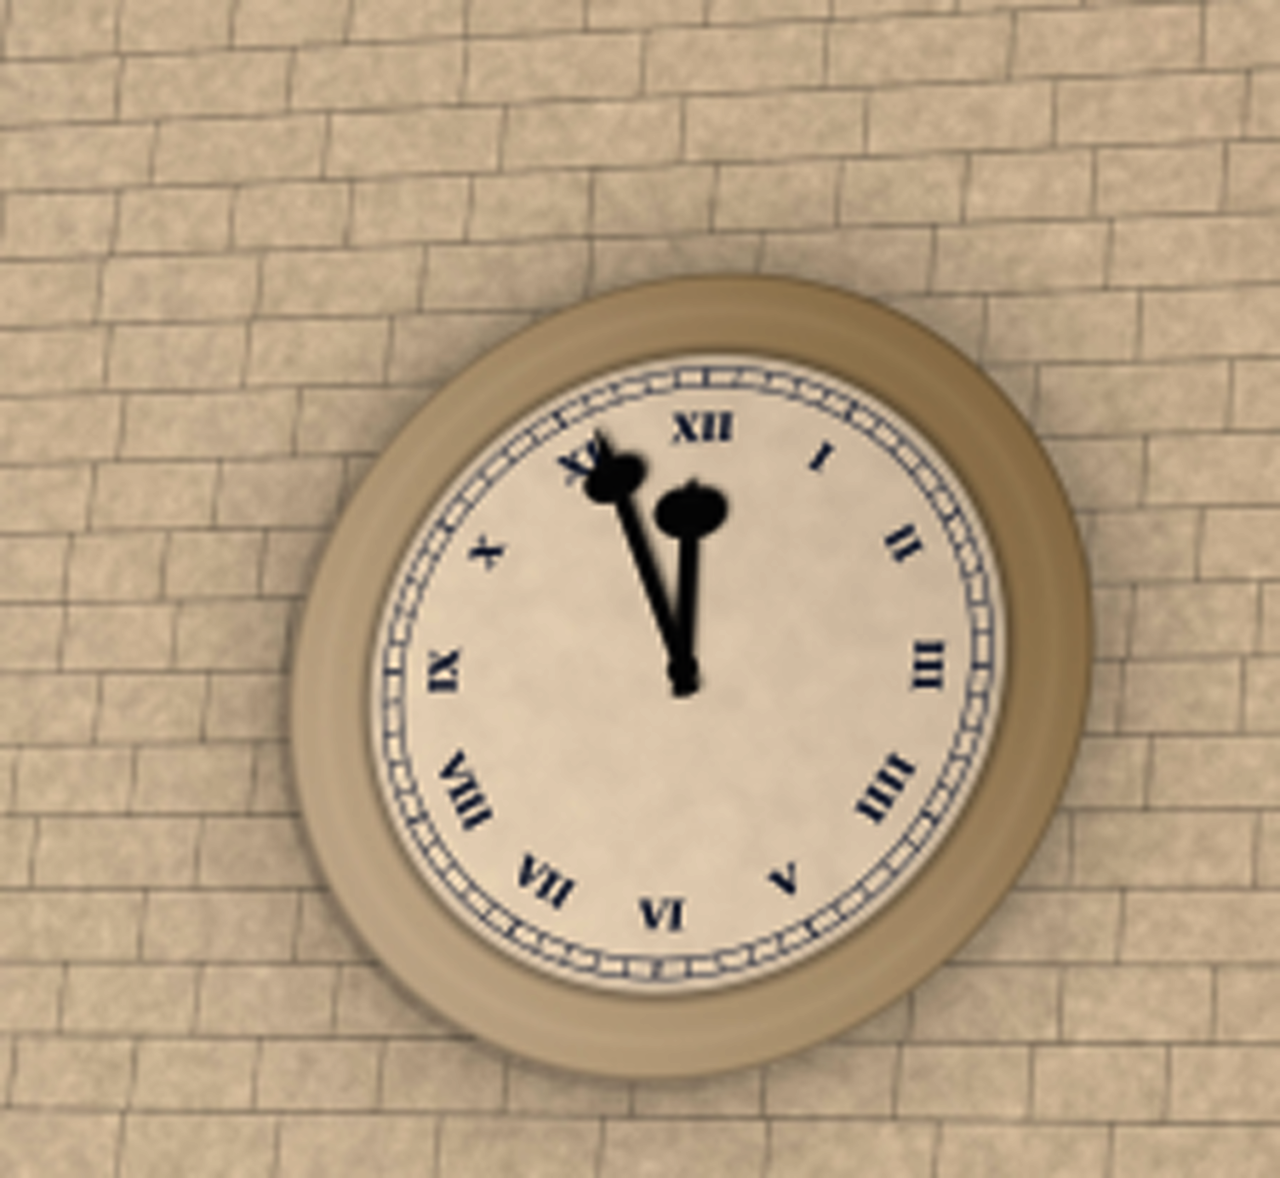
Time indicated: 11:56
